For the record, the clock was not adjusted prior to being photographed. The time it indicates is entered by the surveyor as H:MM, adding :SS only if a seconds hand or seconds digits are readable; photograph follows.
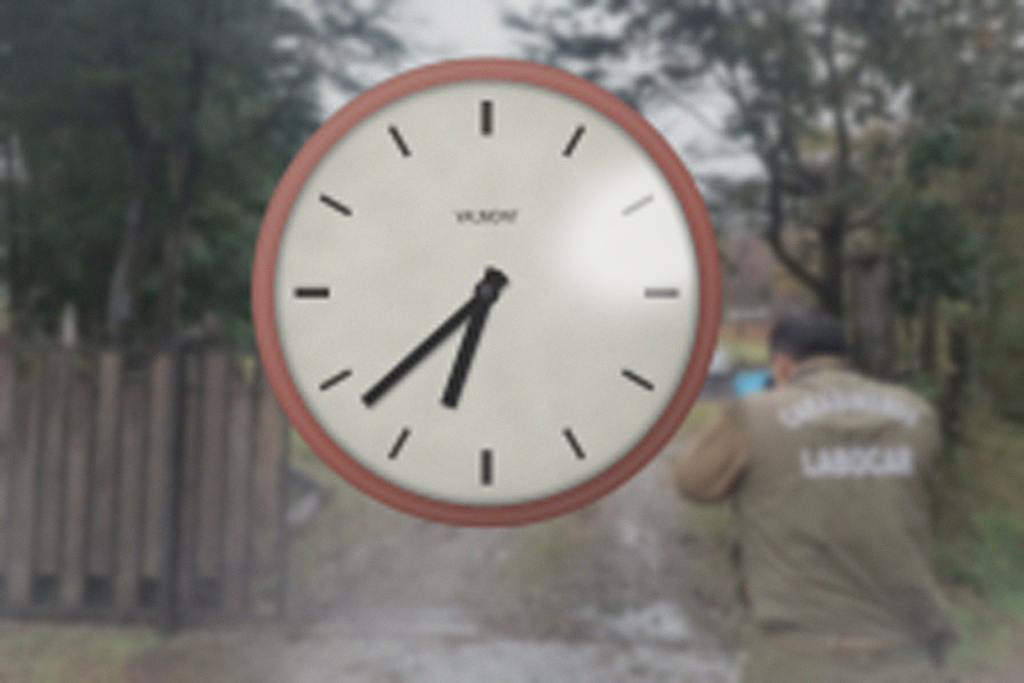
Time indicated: 6:38
